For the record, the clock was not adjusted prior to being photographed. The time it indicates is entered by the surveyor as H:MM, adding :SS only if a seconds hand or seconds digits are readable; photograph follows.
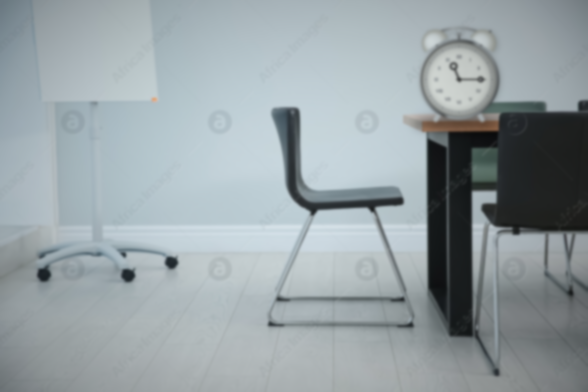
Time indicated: 11:15
